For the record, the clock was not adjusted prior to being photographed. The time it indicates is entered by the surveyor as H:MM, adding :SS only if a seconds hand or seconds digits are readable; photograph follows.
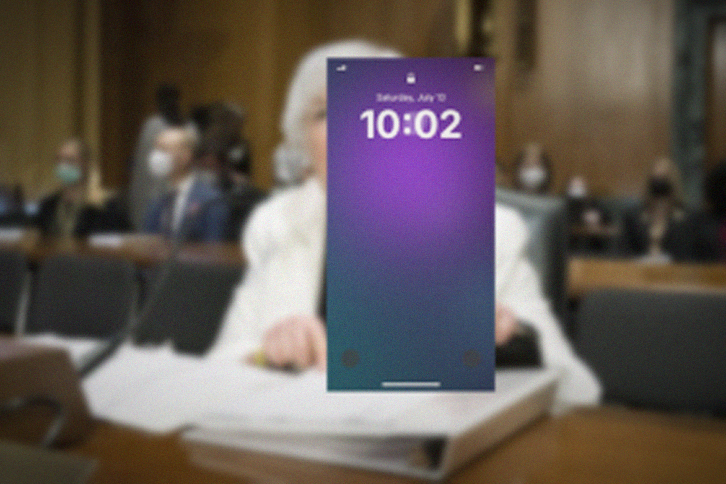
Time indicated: 10:02
